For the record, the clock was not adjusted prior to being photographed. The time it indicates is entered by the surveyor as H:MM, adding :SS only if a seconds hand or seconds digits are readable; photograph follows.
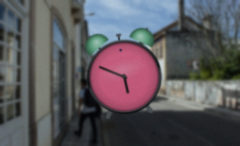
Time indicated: 5:50
